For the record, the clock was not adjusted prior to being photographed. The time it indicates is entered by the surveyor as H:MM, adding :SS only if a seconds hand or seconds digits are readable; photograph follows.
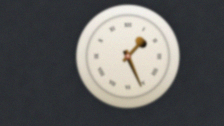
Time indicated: 1:26
